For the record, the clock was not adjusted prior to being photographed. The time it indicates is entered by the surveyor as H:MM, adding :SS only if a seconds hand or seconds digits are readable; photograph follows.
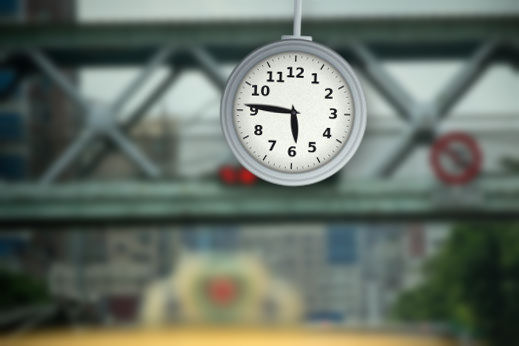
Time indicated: 5:46
